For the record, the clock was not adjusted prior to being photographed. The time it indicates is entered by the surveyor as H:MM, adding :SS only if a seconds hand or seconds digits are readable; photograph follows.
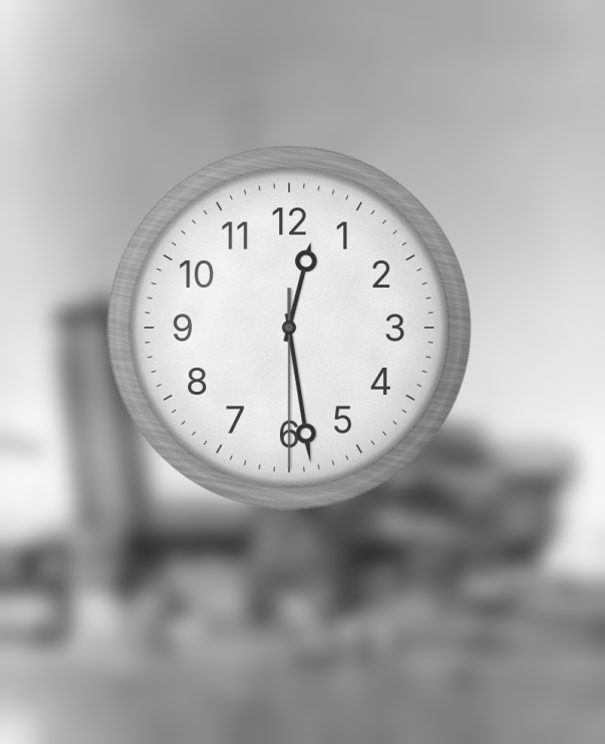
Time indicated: 12:28:30
